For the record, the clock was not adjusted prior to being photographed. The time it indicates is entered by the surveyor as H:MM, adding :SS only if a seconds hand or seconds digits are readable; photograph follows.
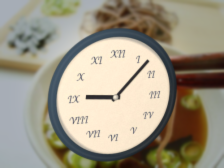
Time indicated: 9:07
